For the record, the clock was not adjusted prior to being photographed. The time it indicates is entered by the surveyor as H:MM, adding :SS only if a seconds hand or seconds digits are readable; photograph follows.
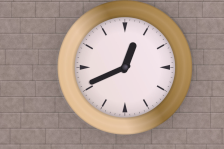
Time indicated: 12:41
